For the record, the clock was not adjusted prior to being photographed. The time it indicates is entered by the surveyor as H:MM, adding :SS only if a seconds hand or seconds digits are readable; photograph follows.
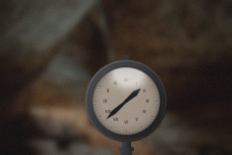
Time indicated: 1:38
